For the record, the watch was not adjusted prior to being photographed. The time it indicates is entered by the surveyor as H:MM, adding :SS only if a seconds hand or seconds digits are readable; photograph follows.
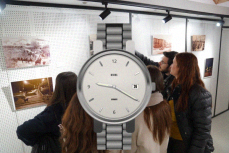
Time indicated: 9:20
